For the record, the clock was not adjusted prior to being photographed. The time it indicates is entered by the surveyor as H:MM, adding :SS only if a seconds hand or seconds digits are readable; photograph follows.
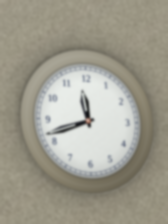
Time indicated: 11:42
